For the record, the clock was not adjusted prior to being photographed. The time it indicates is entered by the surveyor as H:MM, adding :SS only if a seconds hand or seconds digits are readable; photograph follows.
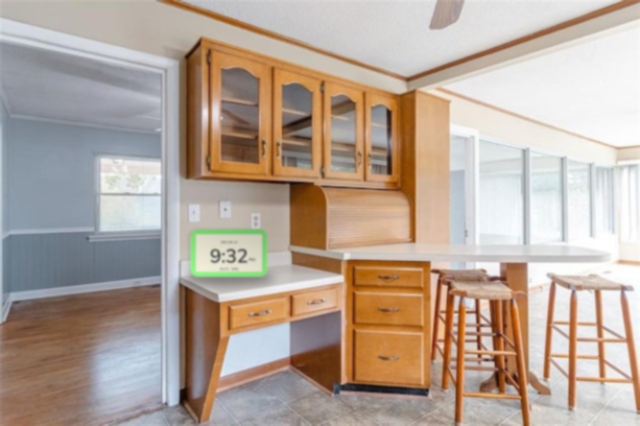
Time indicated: 9:32
